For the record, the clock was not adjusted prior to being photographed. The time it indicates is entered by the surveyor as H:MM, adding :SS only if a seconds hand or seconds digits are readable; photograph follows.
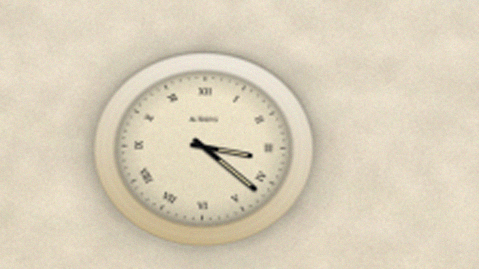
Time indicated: 3:22
